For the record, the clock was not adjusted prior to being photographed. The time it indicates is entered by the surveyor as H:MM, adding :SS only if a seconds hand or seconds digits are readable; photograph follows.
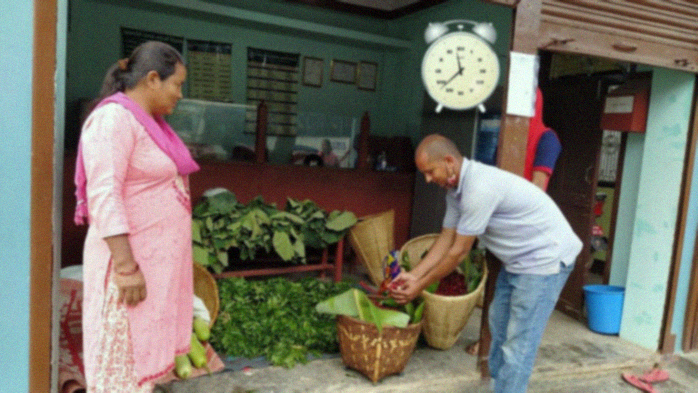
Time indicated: 11:38
